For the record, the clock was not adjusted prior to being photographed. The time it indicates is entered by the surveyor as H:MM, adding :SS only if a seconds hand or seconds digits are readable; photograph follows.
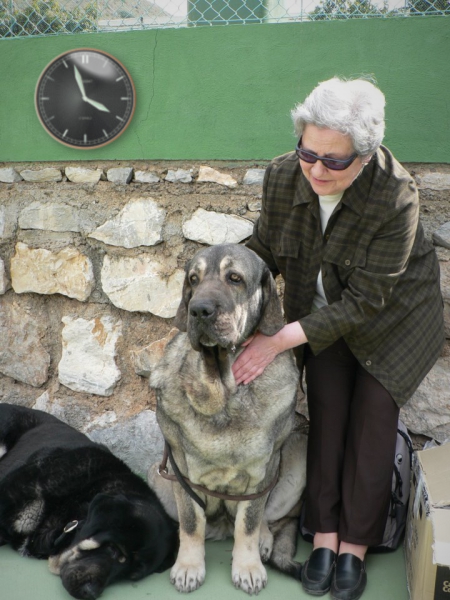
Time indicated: 3:57
